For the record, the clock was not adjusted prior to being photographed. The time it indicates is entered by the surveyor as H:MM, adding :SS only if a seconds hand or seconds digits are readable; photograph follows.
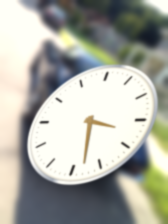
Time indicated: 3:28
